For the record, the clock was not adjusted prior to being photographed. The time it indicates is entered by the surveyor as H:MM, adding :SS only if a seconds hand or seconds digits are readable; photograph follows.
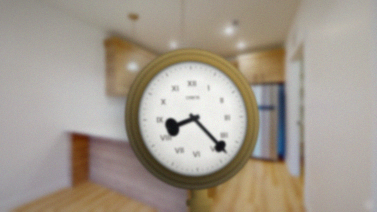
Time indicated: 8:23
